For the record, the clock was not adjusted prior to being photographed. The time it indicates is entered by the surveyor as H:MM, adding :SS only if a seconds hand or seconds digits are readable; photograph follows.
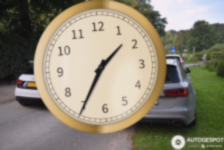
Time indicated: 1:35
